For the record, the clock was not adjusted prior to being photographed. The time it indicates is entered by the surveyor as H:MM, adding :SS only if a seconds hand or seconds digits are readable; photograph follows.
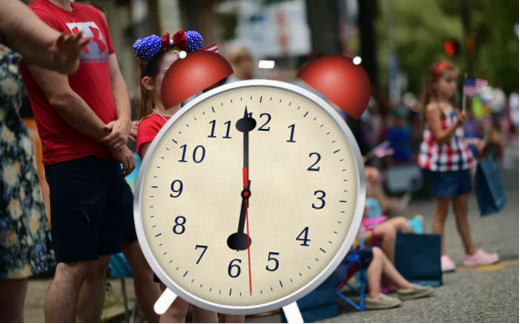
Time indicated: 5:58:28
